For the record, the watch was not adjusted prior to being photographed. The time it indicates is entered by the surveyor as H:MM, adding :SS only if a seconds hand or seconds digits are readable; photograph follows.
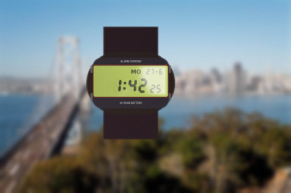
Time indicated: 1:42:25
